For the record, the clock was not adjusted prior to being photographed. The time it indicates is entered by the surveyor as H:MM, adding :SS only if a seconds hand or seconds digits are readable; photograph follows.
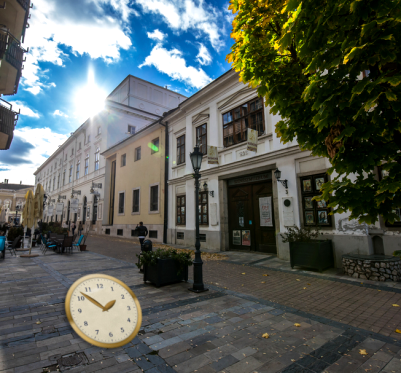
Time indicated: 1:52
